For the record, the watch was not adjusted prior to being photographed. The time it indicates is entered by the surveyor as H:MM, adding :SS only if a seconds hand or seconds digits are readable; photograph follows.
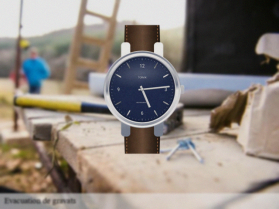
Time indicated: 5:14
